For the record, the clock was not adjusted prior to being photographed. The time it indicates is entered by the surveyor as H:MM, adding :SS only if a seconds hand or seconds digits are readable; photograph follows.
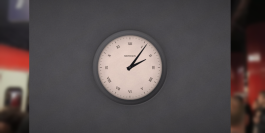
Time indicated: 2:06
